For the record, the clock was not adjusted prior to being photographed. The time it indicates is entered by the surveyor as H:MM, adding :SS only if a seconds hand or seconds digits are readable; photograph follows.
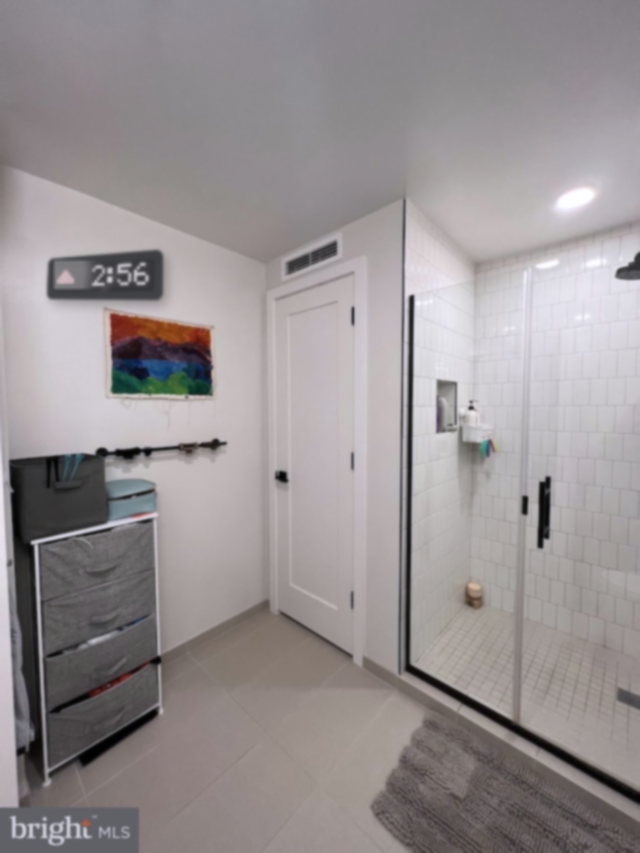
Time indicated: 2:56
